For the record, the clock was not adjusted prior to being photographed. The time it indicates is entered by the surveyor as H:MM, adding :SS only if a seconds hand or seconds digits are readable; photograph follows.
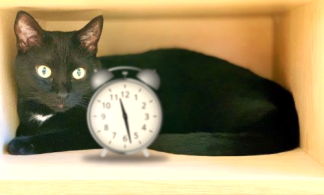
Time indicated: 11:28
